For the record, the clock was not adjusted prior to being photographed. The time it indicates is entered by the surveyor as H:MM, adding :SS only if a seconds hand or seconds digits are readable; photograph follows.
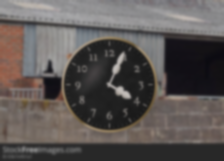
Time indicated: 4:04
